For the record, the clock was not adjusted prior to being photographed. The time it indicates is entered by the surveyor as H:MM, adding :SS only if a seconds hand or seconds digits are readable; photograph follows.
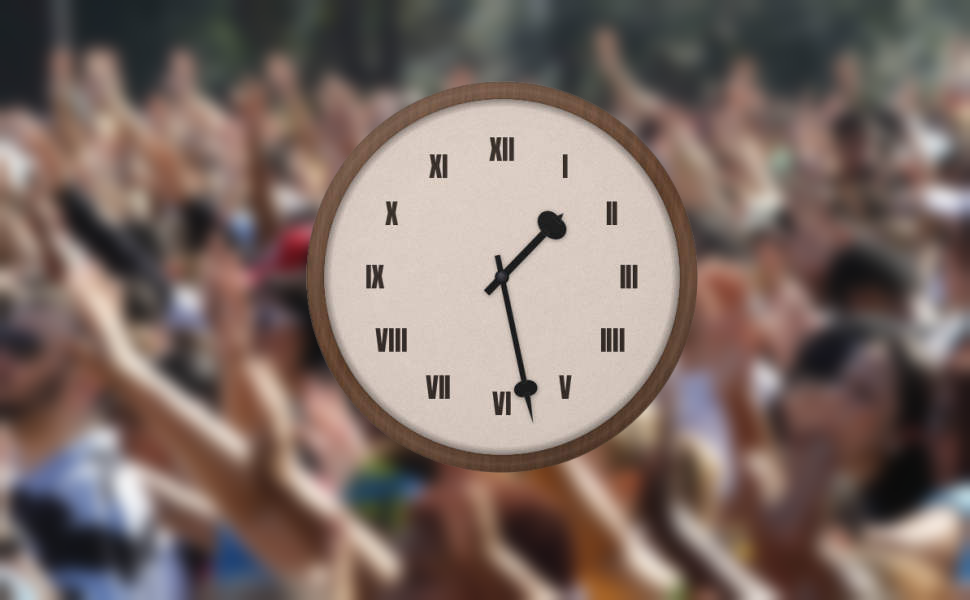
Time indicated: 1:28
